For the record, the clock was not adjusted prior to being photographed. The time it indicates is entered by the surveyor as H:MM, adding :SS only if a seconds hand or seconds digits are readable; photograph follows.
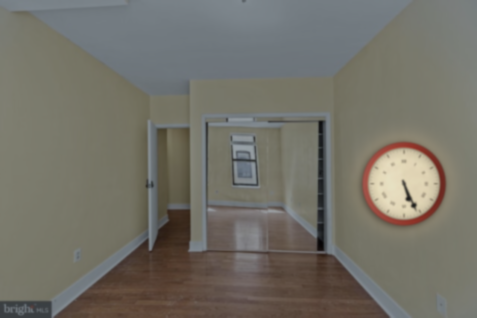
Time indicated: 5:26
